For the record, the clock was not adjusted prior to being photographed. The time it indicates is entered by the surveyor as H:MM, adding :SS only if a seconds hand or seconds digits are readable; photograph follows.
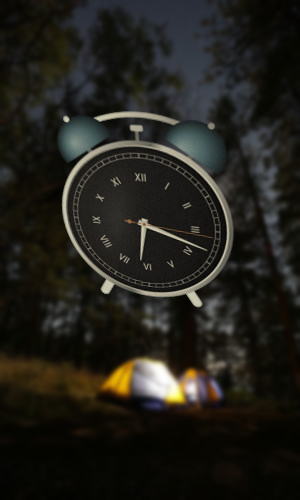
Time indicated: 6:18:16
